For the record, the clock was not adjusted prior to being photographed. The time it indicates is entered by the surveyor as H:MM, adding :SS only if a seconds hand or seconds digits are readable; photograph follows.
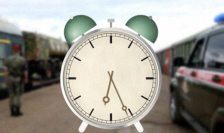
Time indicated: 6:26
